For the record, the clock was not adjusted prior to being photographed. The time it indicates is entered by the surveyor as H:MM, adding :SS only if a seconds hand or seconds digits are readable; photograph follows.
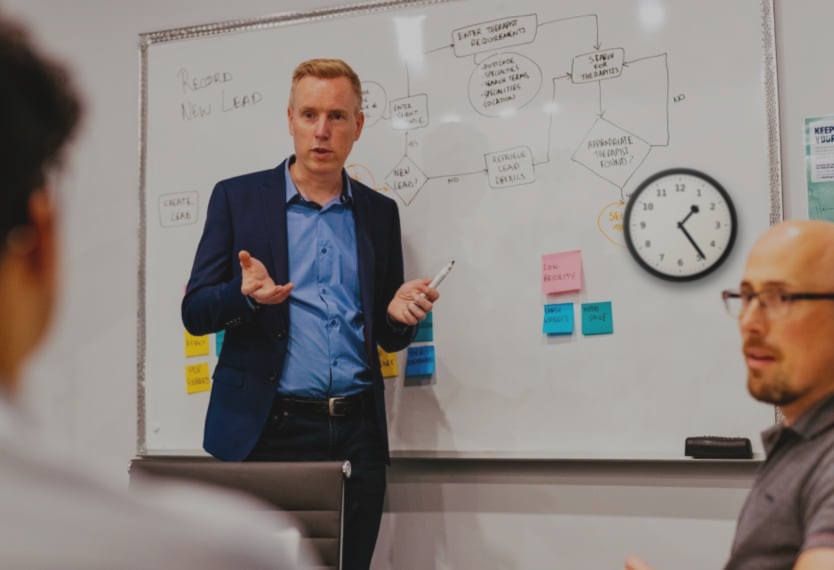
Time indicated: 1:24
